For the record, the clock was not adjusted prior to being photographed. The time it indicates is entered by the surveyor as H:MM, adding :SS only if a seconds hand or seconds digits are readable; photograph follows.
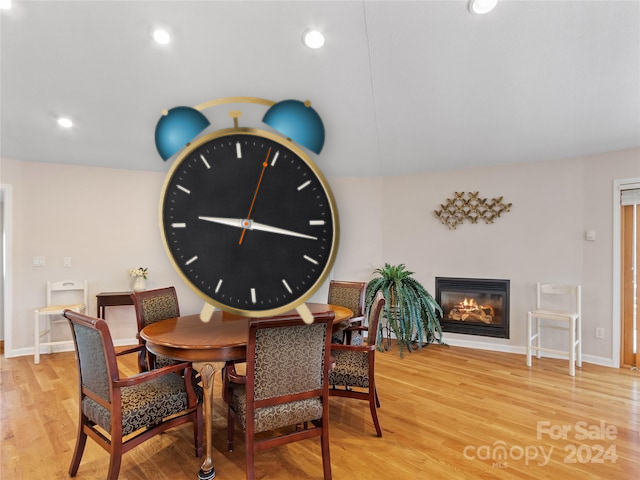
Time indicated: 9:17:04
